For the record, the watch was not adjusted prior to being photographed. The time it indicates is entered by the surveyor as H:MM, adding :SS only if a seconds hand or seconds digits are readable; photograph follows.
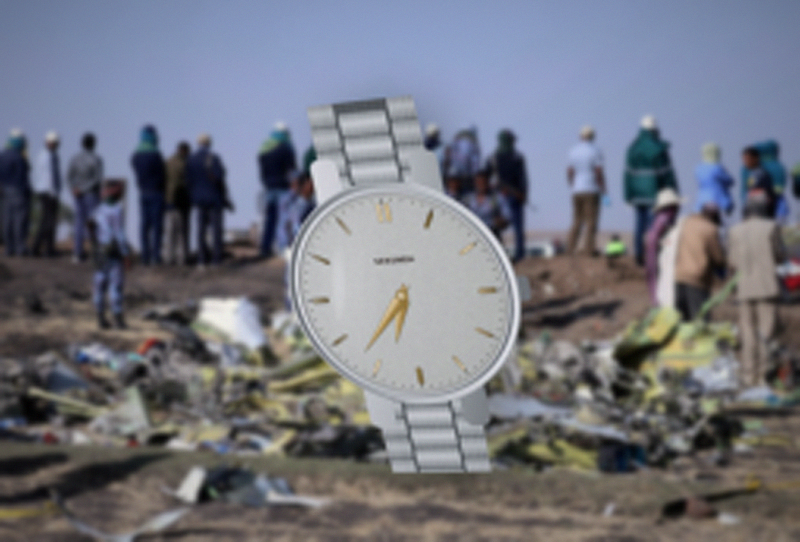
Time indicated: 6:37
